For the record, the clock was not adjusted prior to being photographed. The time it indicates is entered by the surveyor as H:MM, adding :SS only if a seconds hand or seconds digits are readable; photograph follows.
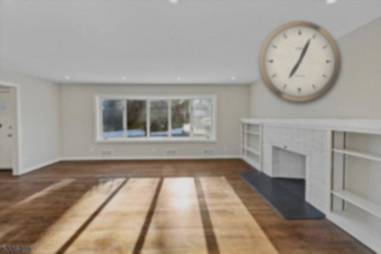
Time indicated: 7:04
